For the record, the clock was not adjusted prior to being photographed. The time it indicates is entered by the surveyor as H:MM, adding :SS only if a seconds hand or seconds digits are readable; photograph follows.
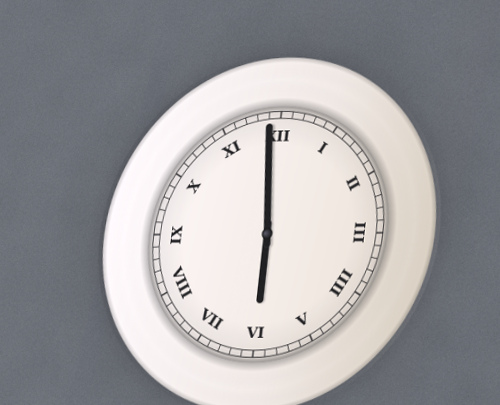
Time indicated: 5:59
